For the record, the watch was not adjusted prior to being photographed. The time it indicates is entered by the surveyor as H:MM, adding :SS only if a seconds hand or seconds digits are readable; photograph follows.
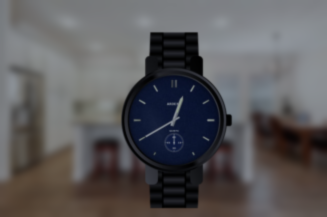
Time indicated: 12:40
